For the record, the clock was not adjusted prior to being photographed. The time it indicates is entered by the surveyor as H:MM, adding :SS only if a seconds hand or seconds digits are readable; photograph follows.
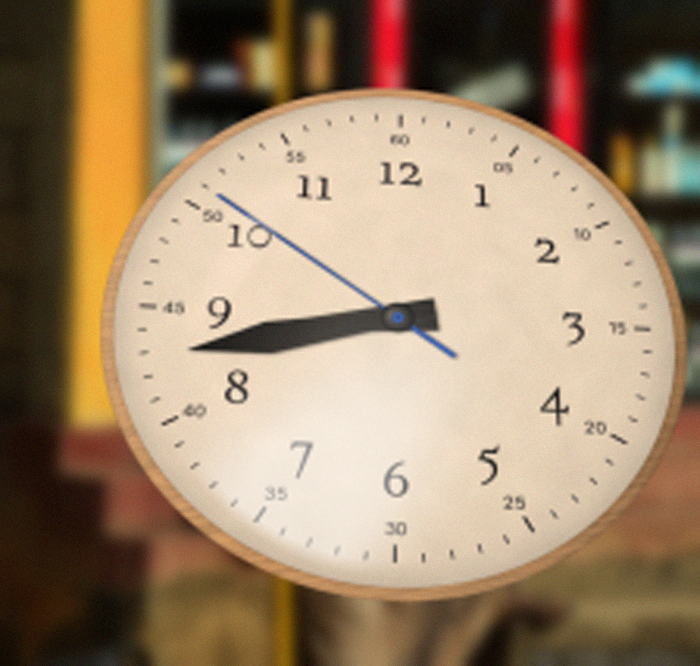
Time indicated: 8:42:51
